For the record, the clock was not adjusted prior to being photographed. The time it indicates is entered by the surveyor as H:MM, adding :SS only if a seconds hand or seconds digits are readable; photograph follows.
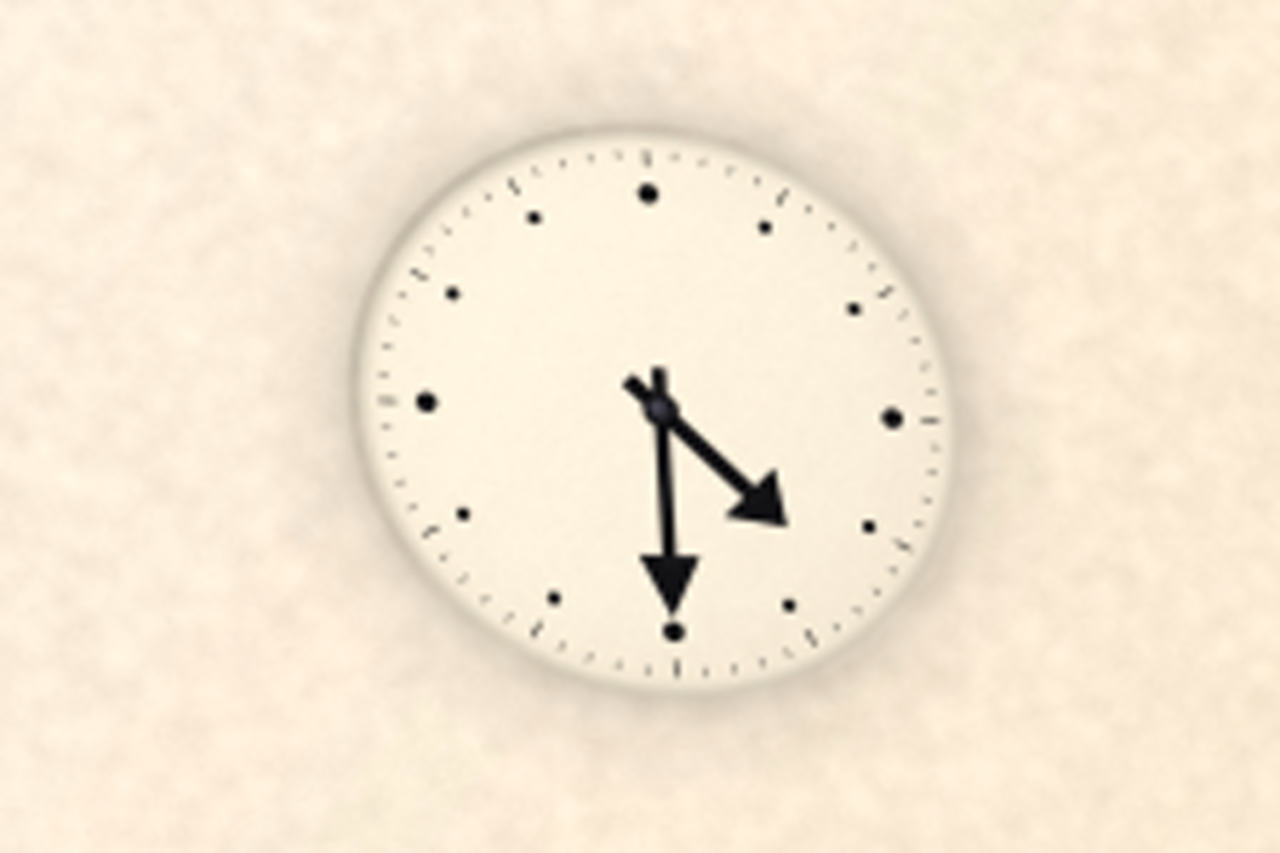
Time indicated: 4:30
